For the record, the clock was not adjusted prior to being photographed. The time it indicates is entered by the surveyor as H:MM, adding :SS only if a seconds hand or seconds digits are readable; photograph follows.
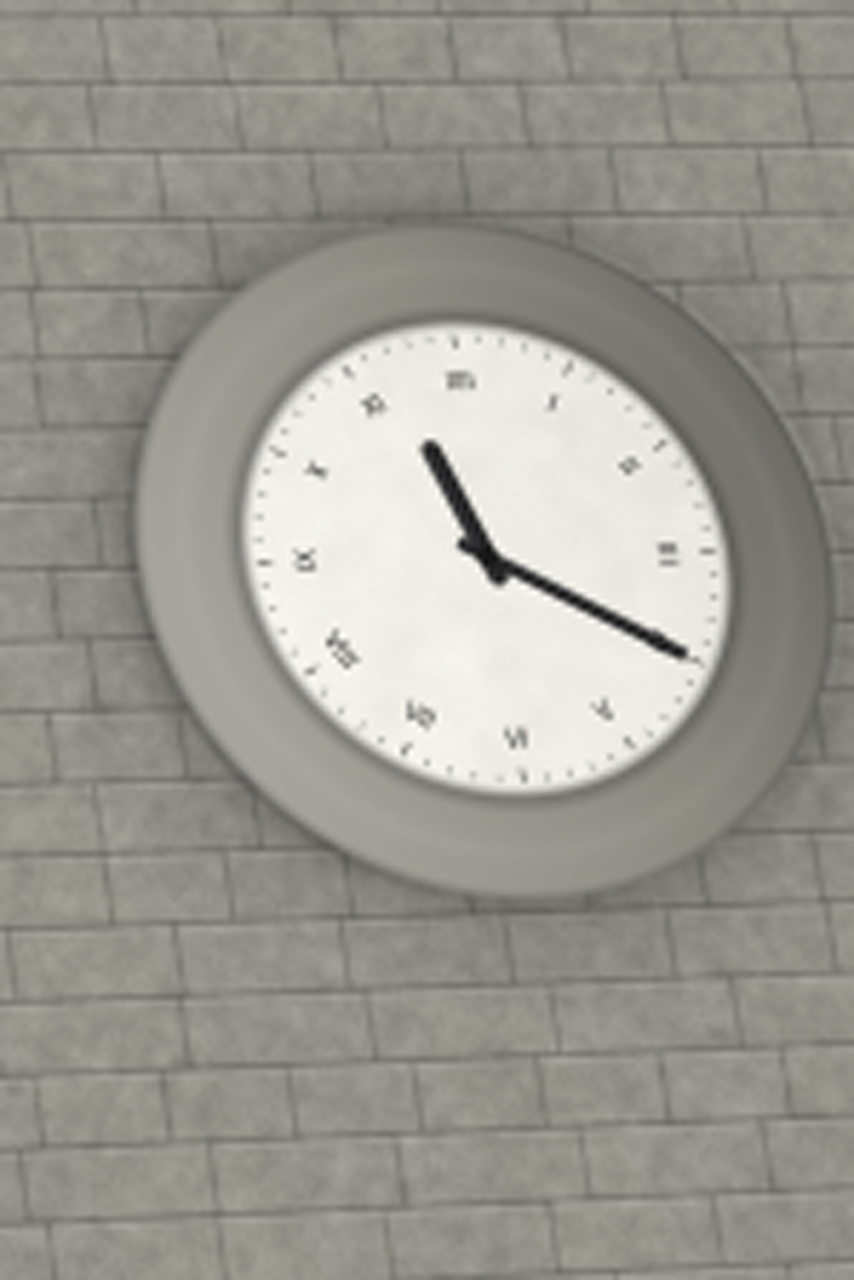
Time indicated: 11:20
